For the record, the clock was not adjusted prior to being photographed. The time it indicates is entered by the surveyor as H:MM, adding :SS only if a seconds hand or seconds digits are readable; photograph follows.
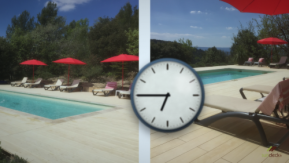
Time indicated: 6:45
